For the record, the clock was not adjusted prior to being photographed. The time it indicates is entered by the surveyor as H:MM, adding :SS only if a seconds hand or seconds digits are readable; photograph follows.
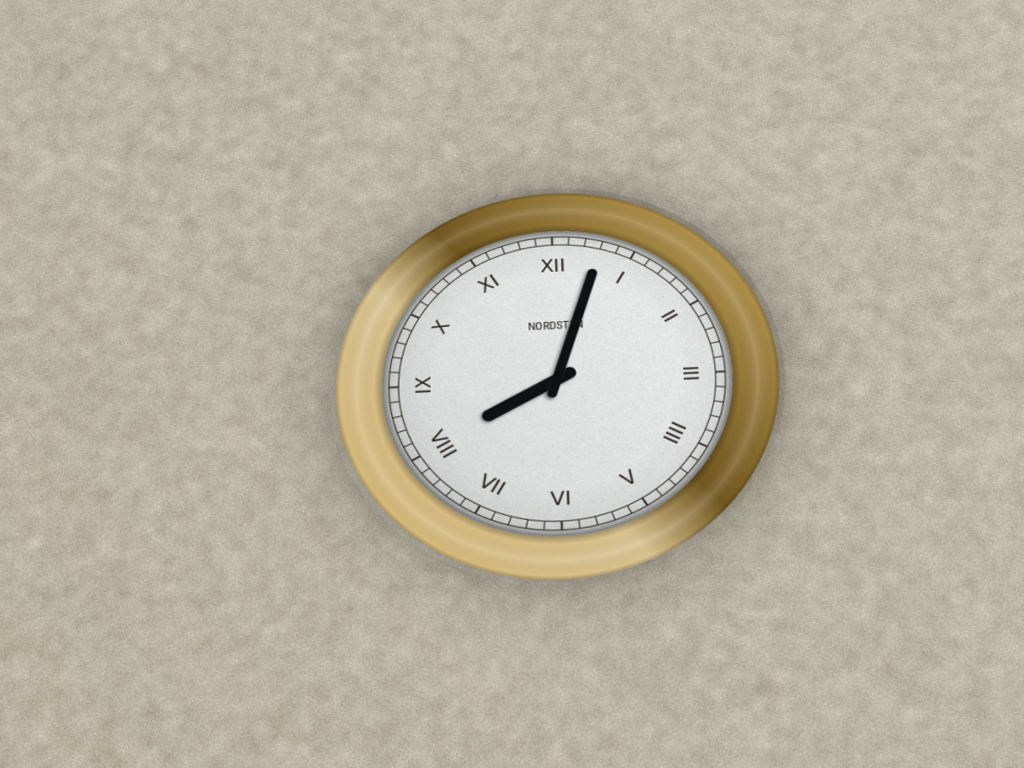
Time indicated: 8:03
